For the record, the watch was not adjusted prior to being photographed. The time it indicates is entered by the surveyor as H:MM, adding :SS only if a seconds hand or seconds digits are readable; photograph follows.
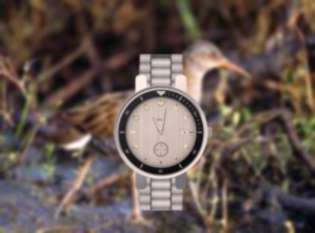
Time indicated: 11:02
